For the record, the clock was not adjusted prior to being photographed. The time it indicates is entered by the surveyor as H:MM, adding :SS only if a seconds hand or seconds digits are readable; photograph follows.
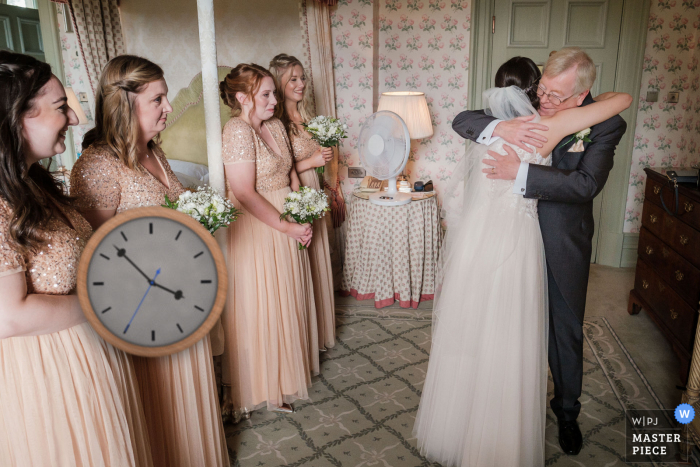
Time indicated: 3:52:35
